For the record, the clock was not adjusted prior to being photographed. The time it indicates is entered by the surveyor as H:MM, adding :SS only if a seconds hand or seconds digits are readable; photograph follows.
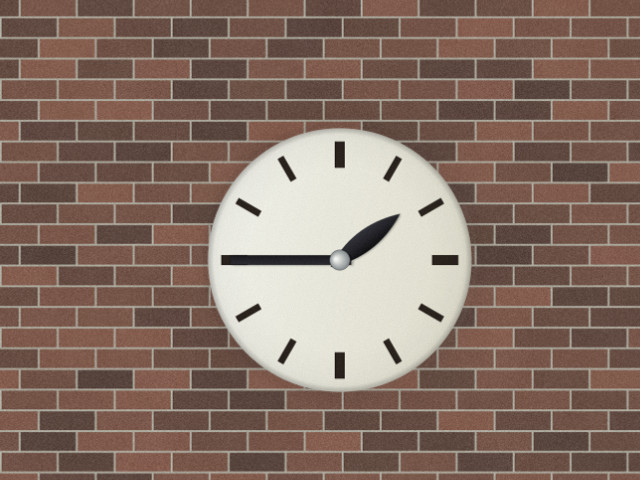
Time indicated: 1:45
